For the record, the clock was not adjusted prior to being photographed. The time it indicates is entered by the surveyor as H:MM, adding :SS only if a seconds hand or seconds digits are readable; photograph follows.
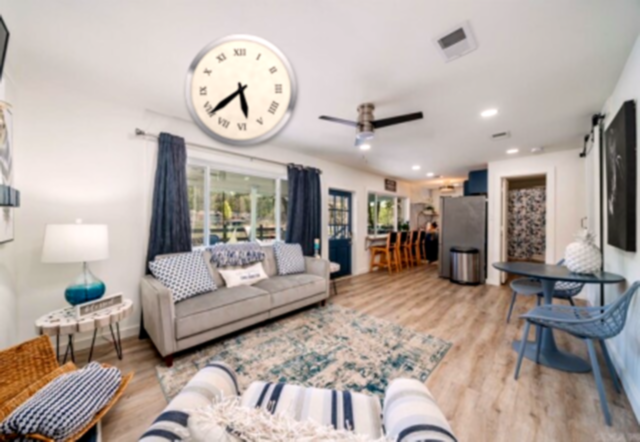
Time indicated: 5:39
